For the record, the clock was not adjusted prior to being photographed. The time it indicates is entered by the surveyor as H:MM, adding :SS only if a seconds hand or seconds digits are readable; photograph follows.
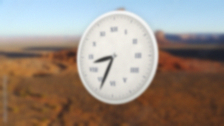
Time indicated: 8:34
